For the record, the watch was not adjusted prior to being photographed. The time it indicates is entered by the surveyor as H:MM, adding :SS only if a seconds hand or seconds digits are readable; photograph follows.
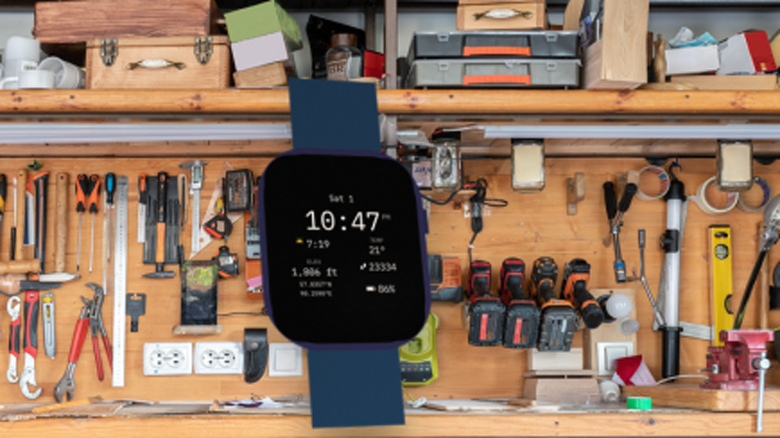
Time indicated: 10:47
